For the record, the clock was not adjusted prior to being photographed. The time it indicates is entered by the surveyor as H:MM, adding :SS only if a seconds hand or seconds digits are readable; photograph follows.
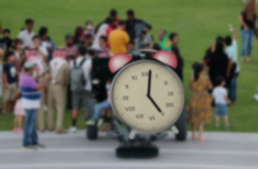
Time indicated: 5:02
